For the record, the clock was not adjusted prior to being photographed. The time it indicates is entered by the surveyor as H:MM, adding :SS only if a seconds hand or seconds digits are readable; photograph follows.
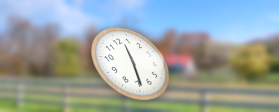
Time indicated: 12:34
